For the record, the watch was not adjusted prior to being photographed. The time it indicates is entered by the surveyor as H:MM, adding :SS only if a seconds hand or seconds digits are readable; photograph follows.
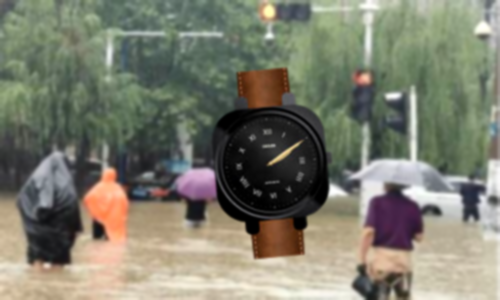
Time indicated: 2:10
